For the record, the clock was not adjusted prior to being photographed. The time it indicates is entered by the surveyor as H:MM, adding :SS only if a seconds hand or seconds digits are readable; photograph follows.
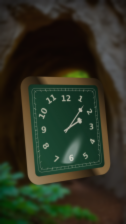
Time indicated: 2:07
